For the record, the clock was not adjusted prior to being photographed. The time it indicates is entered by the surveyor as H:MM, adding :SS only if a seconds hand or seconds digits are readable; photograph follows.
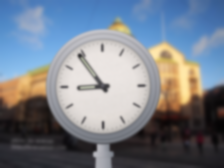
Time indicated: 8:54
